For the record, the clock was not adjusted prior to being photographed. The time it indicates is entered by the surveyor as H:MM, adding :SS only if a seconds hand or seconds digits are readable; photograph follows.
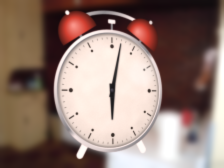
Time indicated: 6:02
